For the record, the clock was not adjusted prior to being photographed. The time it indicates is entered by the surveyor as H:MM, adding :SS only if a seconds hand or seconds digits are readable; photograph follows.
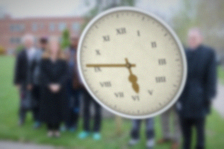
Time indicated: 5:46
